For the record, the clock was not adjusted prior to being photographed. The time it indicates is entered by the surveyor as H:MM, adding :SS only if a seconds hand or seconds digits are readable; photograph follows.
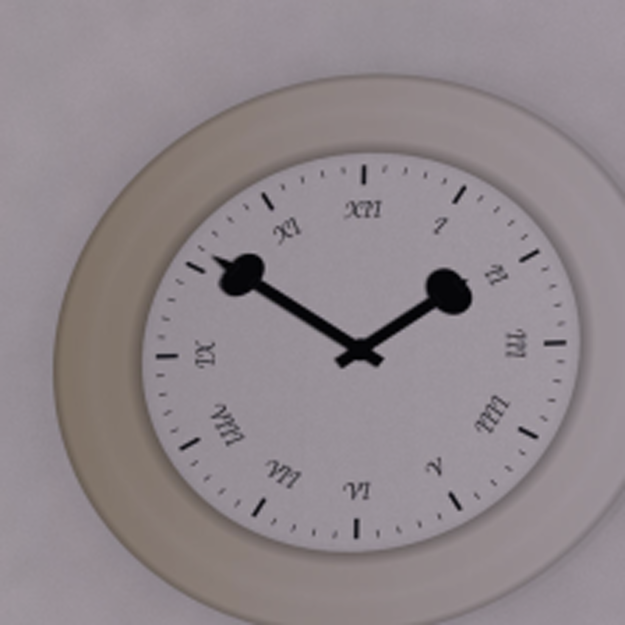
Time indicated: 1:51
